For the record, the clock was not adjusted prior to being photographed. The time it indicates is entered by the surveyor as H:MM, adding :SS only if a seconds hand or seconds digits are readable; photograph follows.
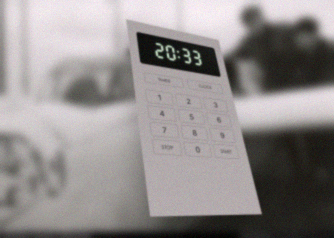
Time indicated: 20:33
